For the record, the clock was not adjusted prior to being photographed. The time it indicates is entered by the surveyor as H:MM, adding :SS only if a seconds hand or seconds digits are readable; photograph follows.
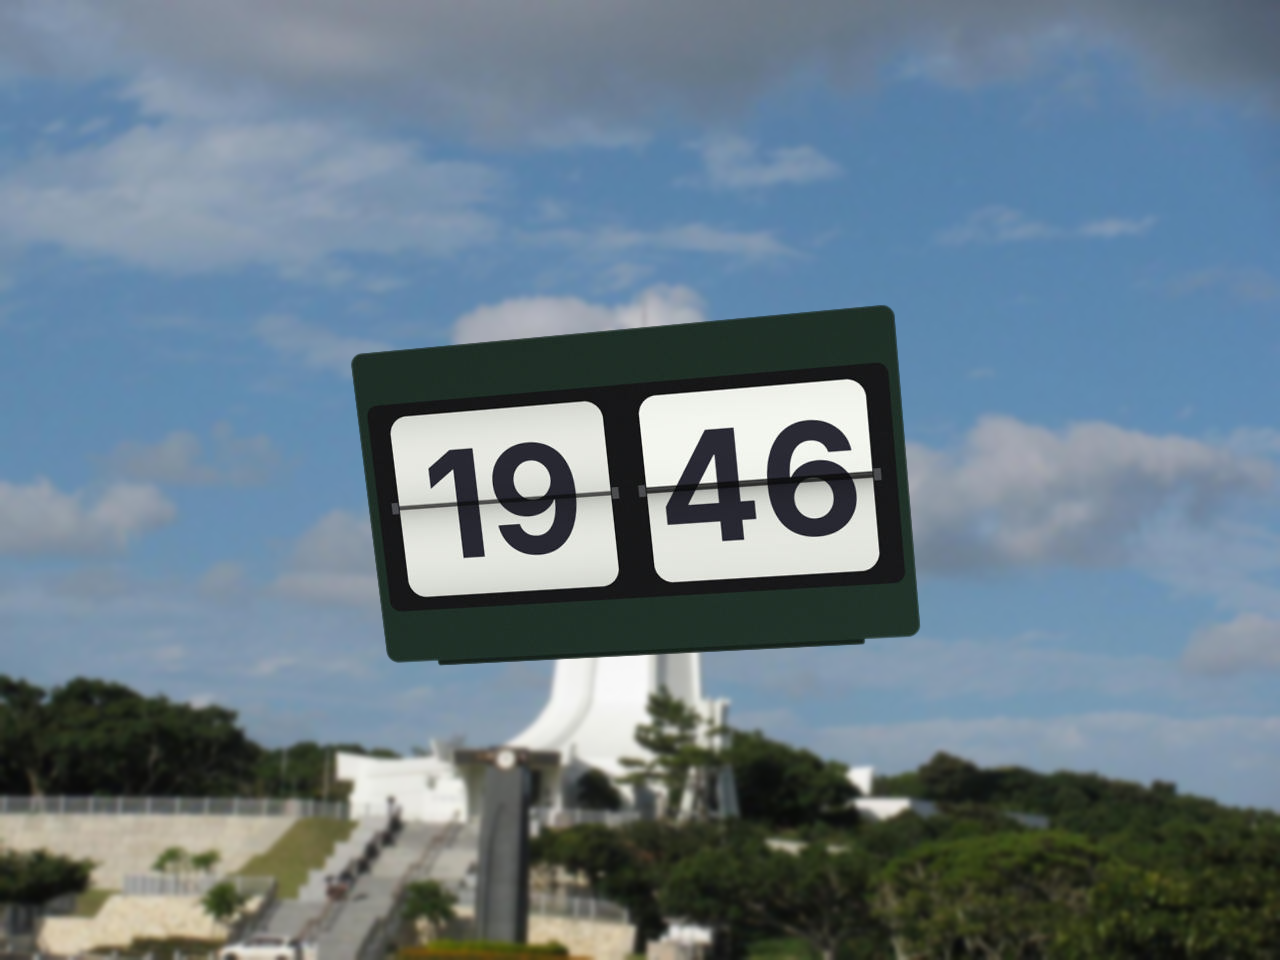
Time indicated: 19:46
